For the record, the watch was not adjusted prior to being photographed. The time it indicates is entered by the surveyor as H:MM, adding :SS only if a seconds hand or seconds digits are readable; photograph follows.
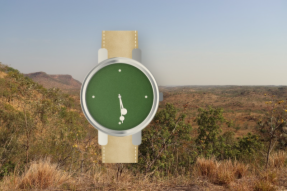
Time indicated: 5:29
